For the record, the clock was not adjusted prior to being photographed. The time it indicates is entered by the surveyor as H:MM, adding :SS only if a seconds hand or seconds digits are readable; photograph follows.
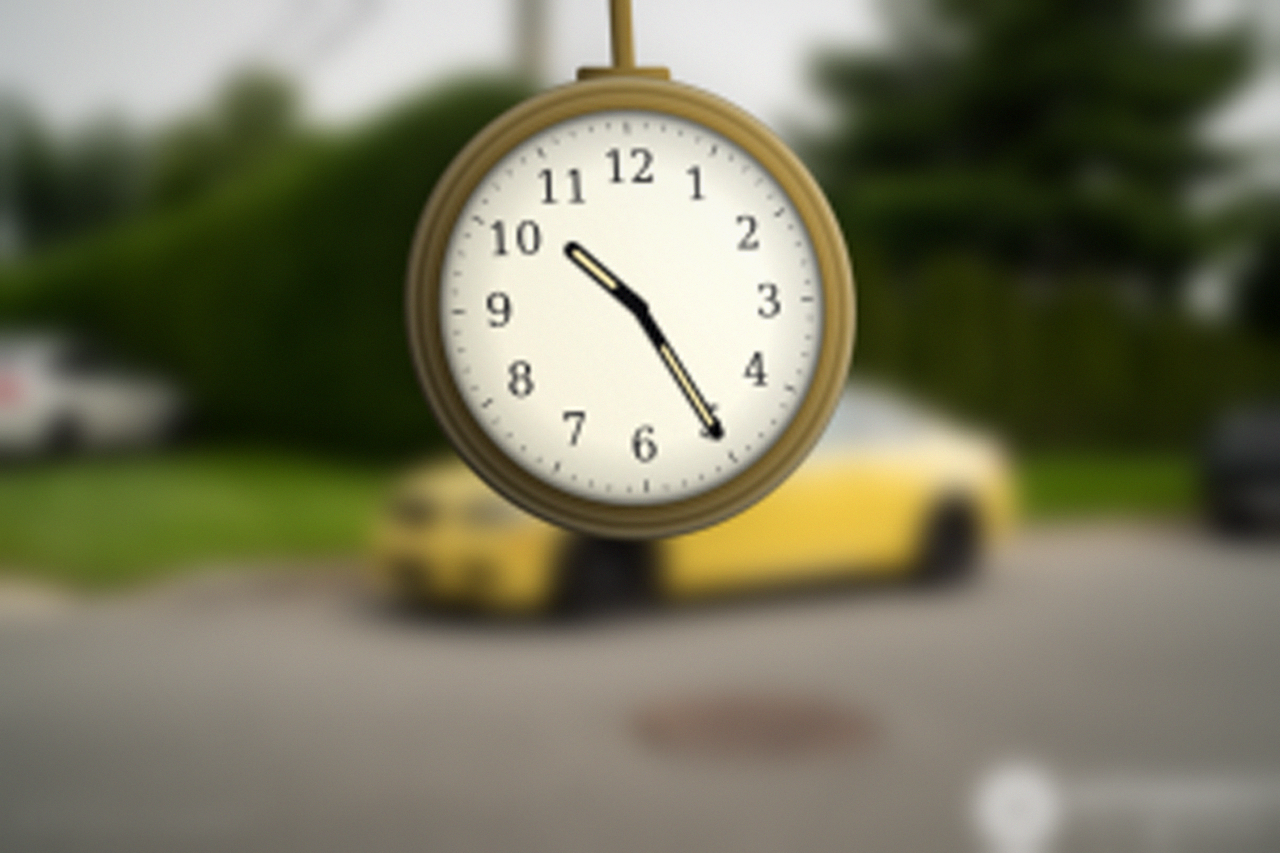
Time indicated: 10:25
